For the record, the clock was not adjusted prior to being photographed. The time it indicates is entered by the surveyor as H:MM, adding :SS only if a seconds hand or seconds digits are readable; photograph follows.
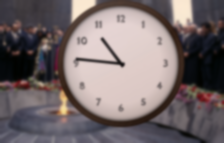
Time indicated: 10:46
